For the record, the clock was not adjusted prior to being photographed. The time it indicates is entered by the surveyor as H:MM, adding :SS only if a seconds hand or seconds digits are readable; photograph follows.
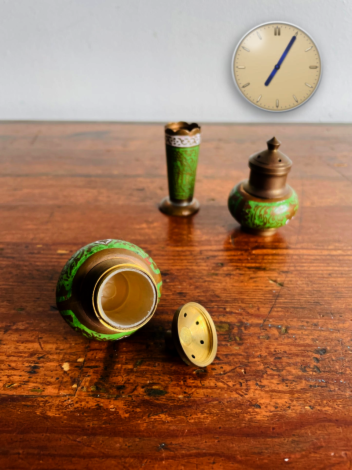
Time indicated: 7:05
